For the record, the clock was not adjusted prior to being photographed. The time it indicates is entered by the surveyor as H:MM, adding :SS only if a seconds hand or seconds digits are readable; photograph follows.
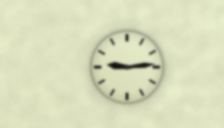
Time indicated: 9:14
